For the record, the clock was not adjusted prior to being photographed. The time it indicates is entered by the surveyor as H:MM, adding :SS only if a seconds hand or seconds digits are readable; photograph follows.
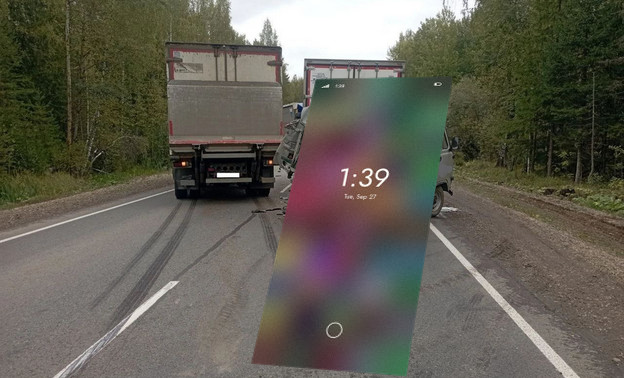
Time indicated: 1:39
